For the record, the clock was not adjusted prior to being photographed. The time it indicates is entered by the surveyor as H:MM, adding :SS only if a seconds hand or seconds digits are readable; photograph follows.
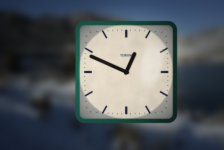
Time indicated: 12:49
